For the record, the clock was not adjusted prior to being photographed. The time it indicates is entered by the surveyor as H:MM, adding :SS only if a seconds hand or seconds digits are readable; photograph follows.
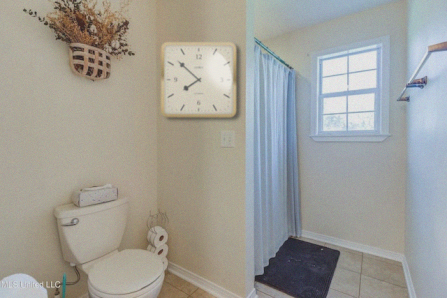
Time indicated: 7:52
